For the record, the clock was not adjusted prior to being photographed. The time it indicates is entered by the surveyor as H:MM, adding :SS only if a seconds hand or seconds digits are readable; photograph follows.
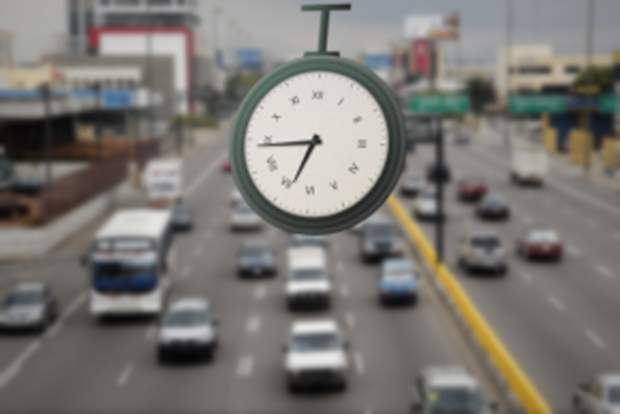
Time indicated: 6:44
